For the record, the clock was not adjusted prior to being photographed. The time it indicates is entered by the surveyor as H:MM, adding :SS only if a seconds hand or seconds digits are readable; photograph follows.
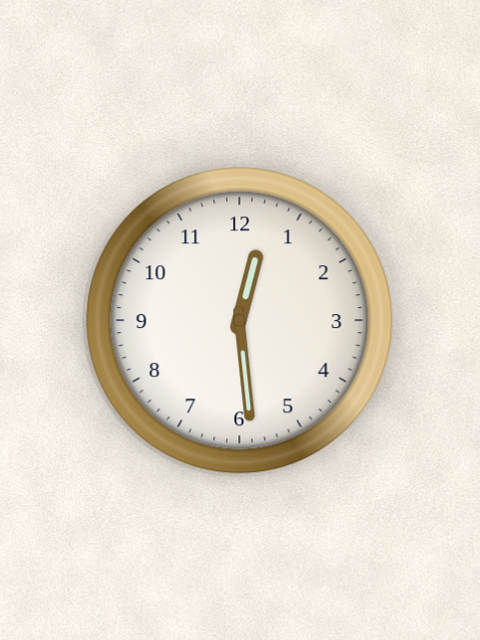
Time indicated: 12:29
